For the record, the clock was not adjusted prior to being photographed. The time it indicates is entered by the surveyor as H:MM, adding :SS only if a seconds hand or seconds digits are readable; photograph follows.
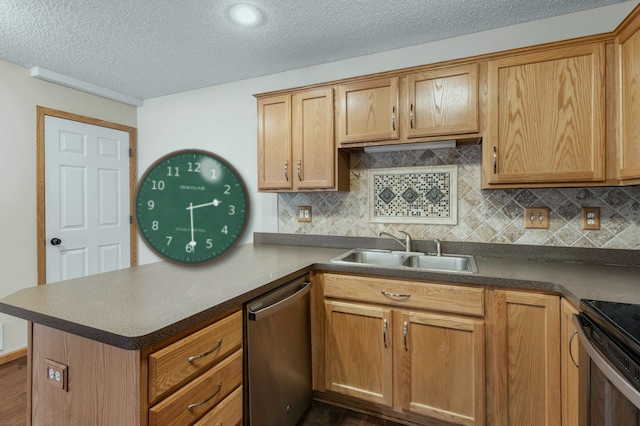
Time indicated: 2:29
